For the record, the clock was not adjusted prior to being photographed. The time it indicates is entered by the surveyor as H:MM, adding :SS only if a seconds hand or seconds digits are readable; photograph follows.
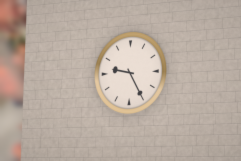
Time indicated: 9:25
